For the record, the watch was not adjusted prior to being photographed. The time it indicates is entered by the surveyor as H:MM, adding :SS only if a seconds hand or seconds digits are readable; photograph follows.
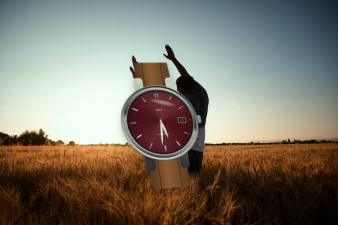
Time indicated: 5:31
